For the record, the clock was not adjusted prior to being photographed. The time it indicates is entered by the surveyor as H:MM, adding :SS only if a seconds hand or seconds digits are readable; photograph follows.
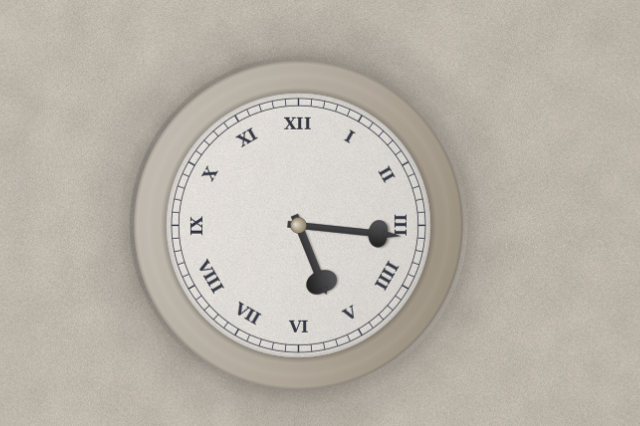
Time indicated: 5:16
